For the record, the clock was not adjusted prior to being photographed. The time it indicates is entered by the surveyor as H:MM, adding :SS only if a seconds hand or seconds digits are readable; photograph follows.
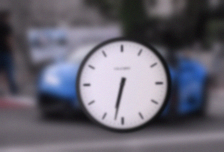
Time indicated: 6:32
